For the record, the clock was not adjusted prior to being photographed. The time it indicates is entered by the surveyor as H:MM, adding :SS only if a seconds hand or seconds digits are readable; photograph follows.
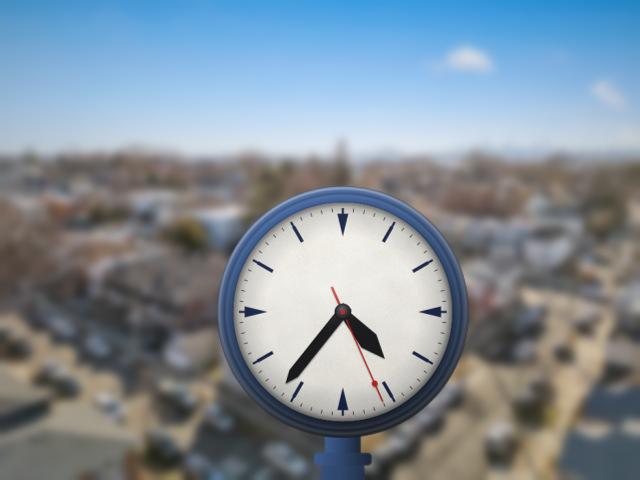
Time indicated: 4:36:26
